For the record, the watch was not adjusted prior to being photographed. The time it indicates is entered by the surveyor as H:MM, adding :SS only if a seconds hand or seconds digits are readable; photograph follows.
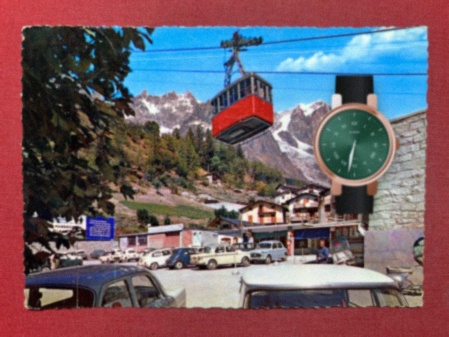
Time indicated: 6:32
